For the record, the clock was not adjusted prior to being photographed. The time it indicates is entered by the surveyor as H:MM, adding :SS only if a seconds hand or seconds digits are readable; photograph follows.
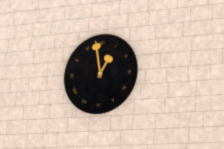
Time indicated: 12:58
